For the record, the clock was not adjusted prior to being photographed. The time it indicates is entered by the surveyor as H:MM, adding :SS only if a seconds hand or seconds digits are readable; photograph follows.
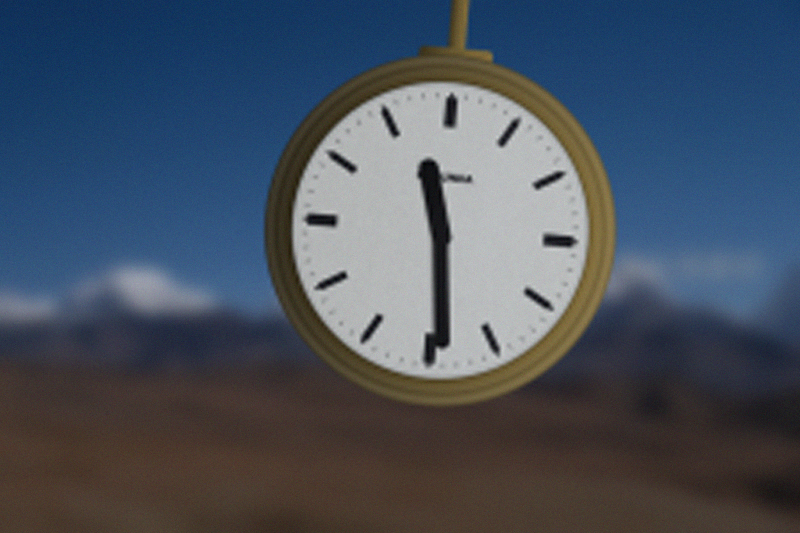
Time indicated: 11:29
